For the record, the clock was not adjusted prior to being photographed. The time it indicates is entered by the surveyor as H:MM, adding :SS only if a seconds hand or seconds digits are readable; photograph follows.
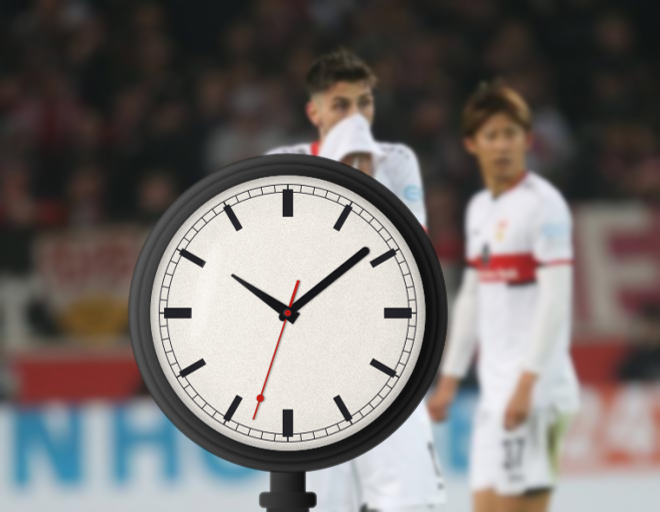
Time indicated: 10:08:33
